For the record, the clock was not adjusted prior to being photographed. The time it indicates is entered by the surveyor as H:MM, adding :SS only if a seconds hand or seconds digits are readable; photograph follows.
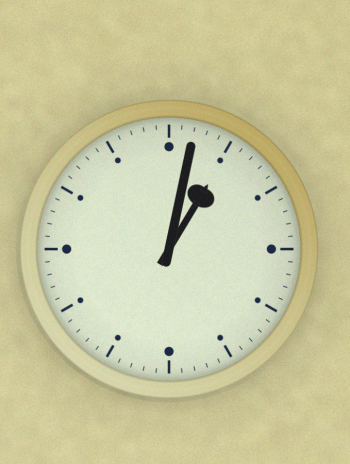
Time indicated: 1:02
